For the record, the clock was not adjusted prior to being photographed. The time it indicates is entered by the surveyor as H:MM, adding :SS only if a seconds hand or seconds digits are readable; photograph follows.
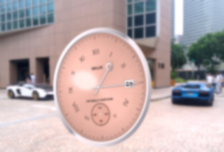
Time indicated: 1:15
